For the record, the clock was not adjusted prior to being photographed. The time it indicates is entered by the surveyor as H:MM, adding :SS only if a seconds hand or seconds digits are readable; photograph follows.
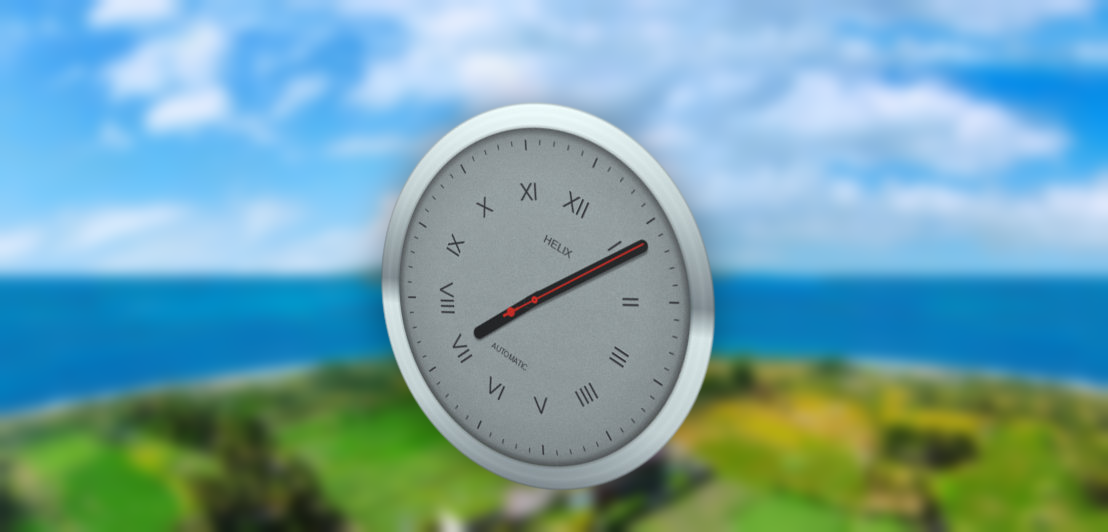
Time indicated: 7:06:06
